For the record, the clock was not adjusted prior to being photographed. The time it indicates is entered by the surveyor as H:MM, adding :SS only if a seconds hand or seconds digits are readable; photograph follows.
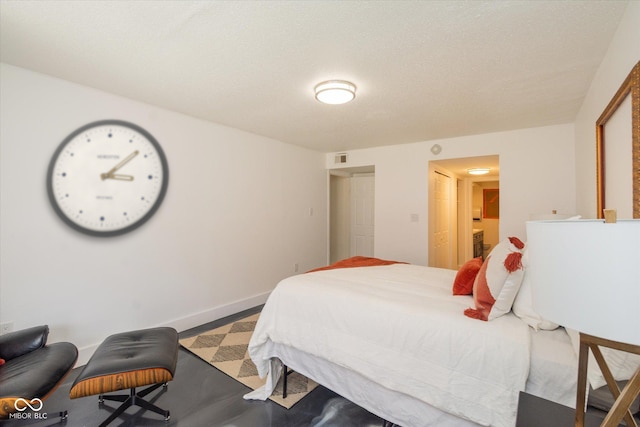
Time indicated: 3:08
